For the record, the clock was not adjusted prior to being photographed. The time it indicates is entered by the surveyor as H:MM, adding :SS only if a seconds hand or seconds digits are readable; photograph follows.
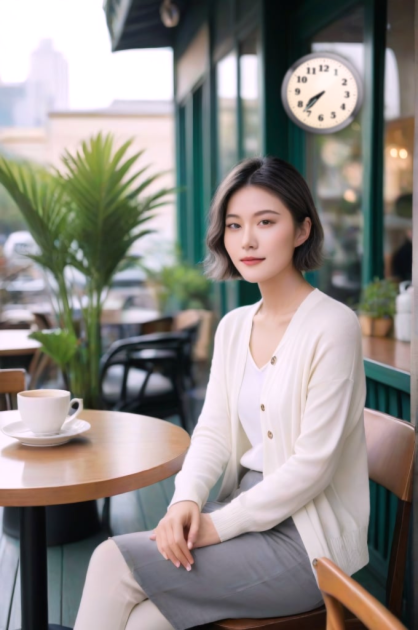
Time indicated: 7:37
